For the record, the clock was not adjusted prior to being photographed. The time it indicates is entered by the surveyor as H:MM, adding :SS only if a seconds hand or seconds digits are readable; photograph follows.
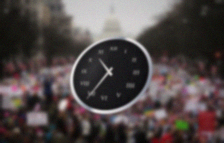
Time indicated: 10:35
